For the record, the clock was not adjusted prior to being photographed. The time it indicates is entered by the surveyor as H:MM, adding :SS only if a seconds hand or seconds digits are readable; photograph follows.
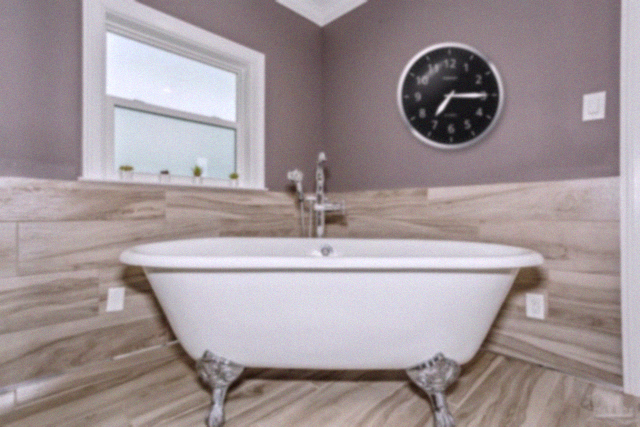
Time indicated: 7:15
